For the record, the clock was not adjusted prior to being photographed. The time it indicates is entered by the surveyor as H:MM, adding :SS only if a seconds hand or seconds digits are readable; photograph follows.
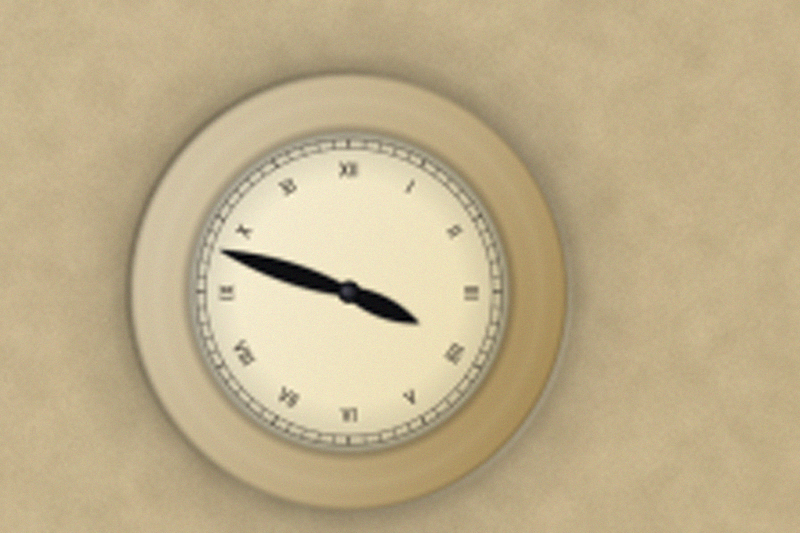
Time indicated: 3:48
